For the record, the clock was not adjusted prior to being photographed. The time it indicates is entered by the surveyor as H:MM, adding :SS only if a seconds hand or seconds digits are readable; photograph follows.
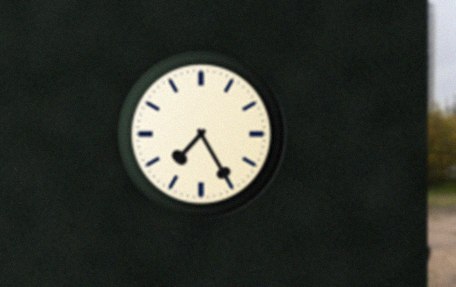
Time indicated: 7:25
